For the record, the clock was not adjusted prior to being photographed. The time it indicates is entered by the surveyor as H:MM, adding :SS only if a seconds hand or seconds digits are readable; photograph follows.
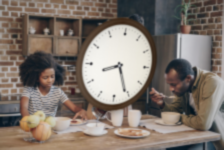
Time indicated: 8:26
